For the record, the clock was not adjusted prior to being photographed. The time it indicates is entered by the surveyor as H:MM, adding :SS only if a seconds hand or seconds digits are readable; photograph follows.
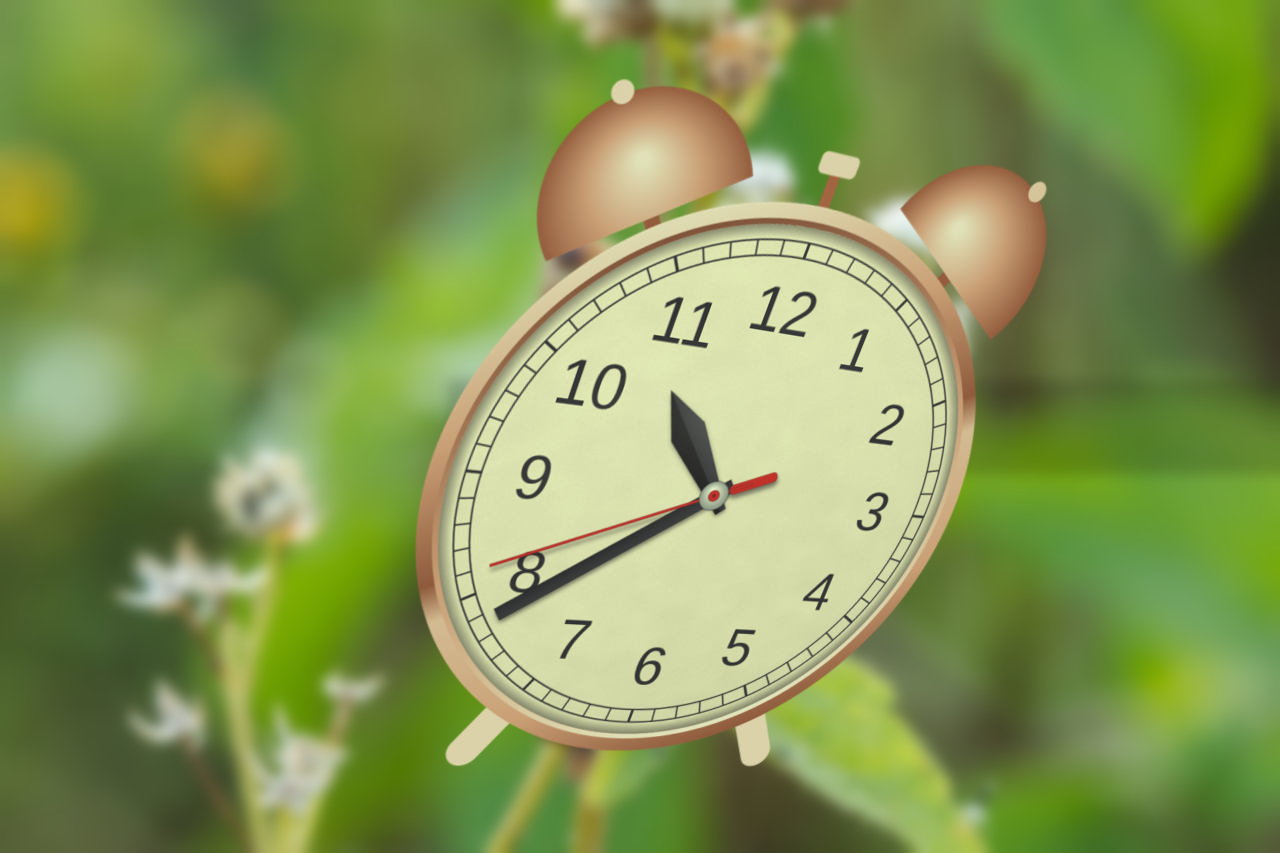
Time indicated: 10:38:41
